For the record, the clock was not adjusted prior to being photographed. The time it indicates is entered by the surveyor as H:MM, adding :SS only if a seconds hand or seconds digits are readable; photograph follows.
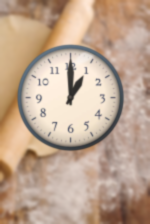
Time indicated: 1:00
